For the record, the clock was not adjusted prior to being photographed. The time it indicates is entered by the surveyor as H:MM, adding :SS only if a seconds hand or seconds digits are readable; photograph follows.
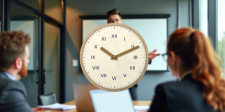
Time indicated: 10:11
